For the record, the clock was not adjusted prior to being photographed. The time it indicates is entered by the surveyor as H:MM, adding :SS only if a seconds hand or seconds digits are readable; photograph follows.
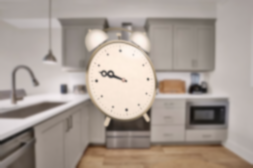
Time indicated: 9:48
